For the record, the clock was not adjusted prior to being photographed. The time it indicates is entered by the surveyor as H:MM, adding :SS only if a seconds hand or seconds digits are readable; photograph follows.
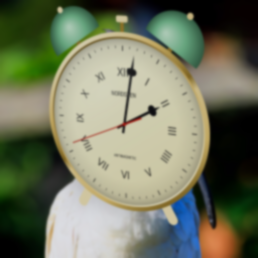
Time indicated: 2:01:41
